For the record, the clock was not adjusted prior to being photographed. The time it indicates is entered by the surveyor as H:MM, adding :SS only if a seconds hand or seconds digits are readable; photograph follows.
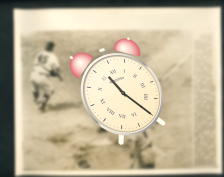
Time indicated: 11:25
